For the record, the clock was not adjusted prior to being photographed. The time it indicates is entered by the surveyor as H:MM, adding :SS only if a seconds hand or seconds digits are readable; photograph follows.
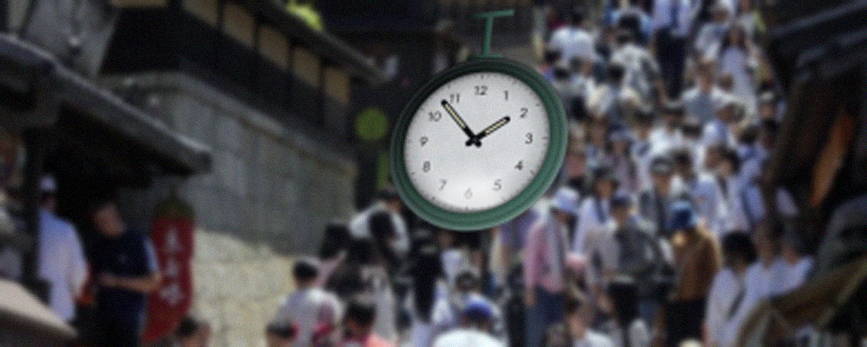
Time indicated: 1:53
